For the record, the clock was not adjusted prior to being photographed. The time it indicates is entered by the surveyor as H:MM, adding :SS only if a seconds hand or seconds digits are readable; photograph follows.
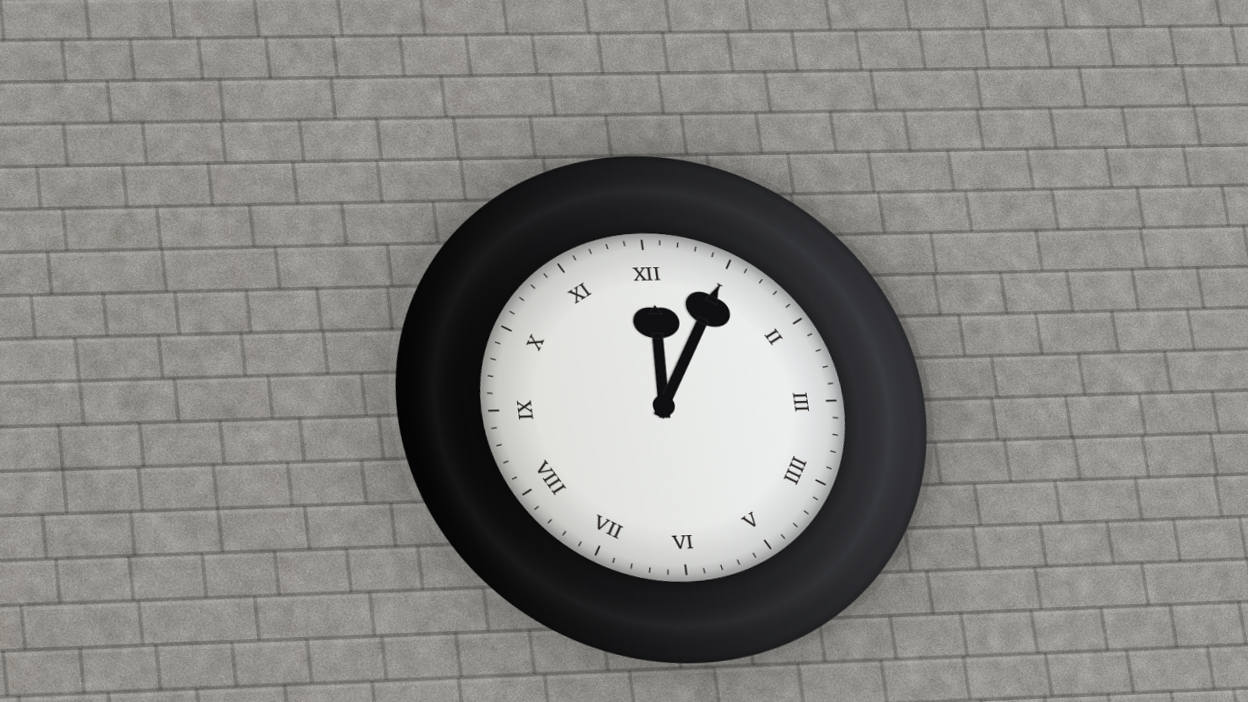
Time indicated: 12:05
